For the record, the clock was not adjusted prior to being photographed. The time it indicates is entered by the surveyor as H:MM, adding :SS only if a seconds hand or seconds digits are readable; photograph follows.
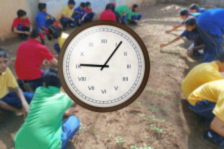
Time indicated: 9:06
